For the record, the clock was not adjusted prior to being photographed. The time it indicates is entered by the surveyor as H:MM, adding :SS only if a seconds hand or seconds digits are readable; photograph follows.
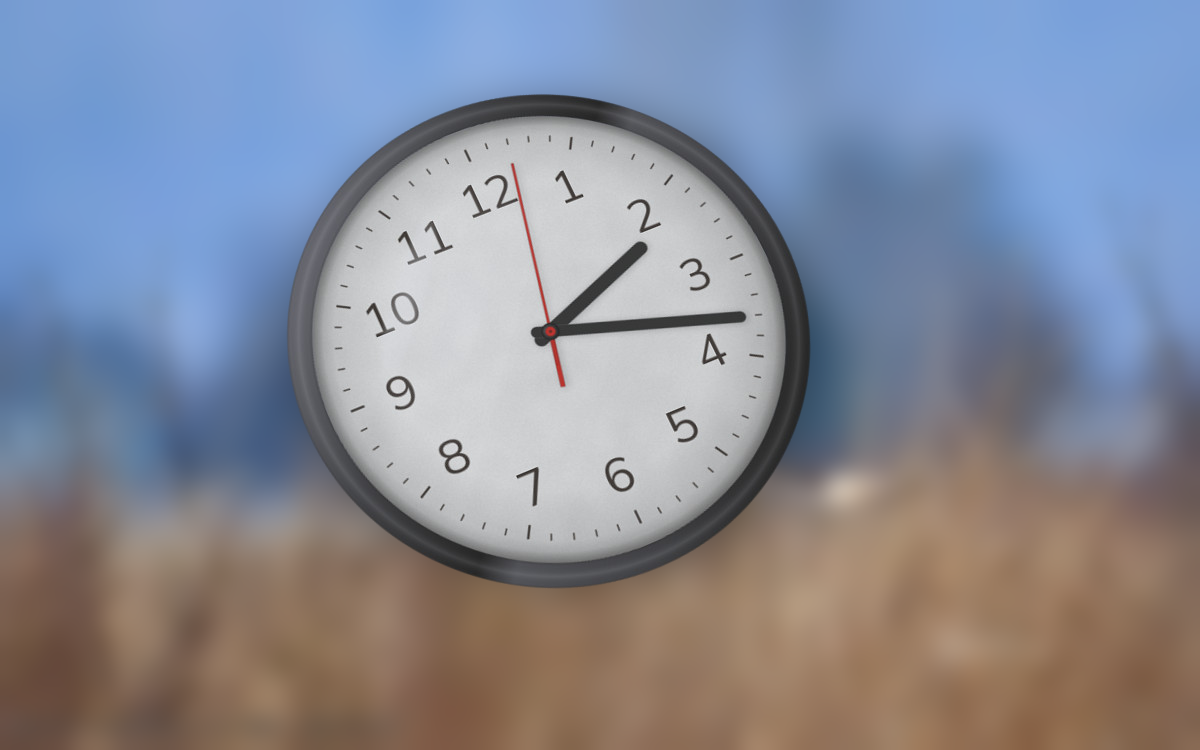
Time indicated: 2:18:02
